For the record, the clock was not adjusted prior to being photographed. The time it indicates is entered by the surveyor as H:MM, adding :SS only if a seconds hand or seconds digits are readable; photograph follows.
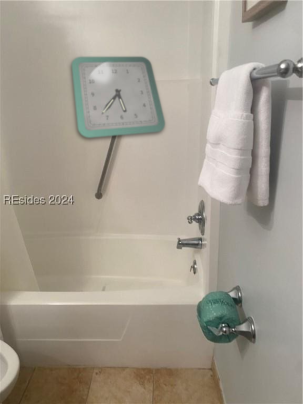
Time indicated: 5:37
